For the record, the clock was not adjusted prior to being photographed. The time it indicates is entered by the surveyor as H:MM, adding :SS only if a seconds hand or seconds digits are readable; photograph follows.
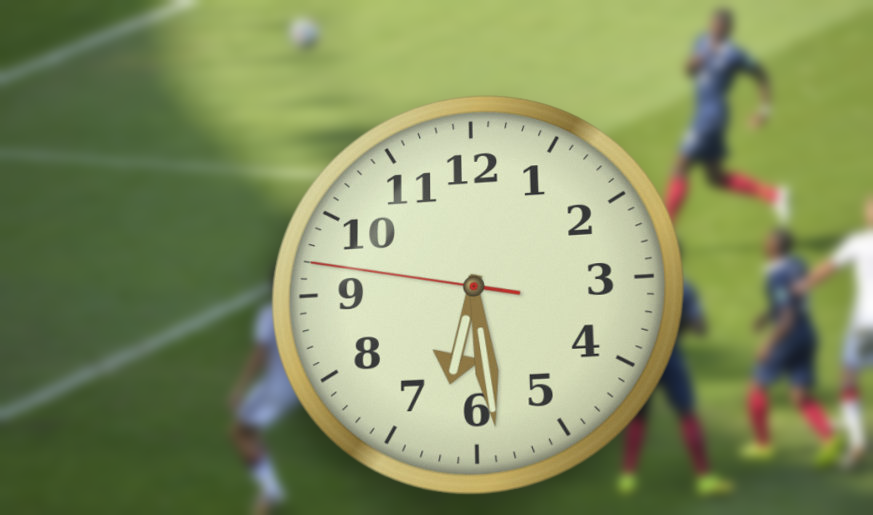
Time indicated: 6:28:47
